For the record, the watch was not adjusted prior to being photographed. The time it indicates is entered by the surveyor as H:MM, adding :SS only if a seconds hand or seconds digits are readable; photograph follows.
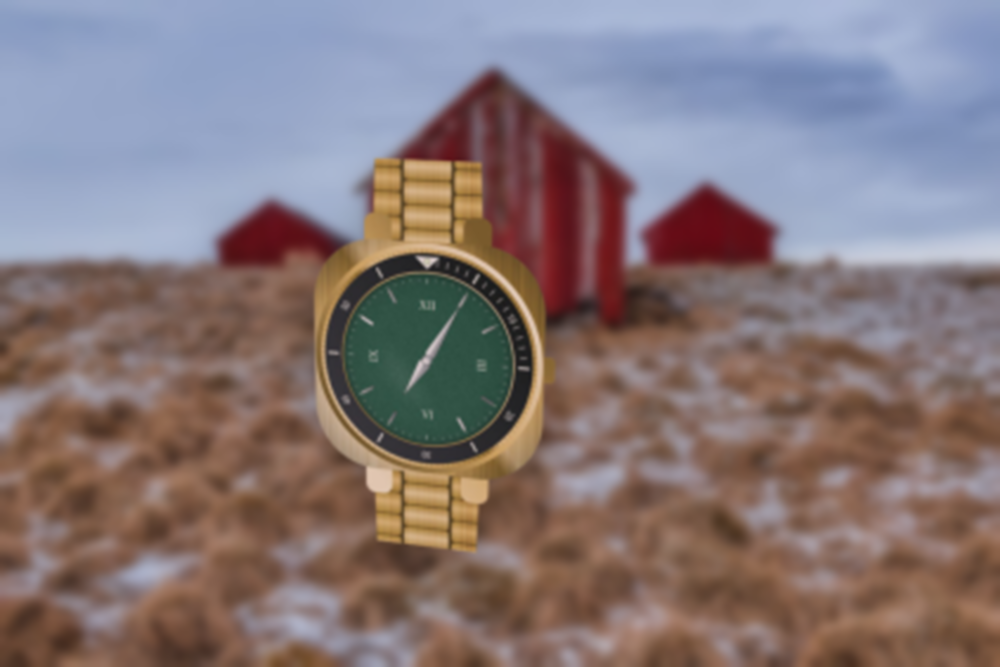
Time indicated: 7:05
